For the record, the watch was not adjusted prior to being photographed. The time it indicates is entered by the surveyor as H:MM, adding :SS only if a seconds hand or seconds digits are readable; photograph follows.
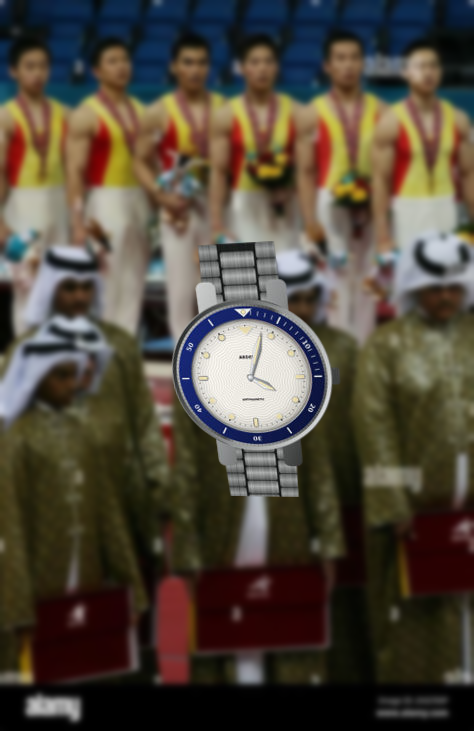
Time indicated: 4:03
